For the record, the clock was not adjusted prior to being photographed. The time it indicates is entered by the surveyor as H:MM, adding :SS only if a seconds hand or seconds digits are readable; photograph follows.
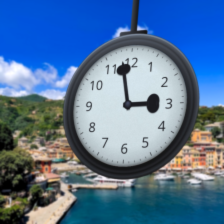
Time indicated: 2:58
